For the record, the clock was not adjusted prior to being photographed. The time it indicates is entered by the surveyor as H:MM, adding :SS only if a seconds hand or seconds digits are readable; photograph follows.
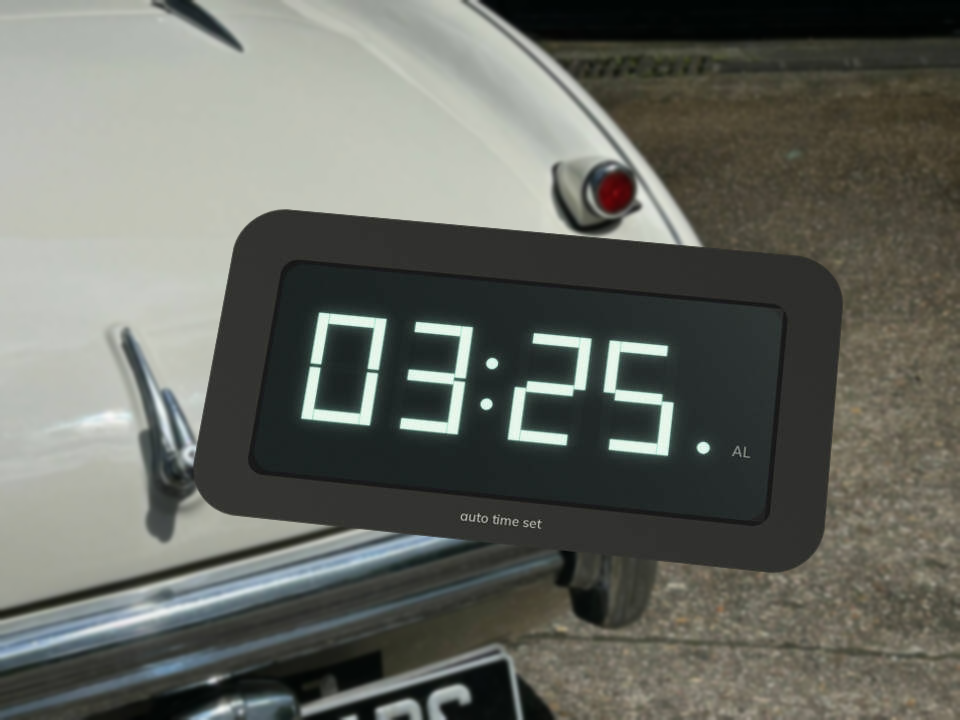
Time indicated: 3:25
